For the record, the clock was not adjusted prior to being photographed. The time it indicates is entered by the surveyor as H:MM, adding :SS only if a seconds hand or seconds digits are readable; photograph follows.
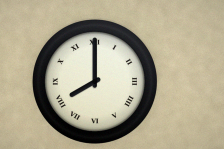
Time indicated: 8:00
